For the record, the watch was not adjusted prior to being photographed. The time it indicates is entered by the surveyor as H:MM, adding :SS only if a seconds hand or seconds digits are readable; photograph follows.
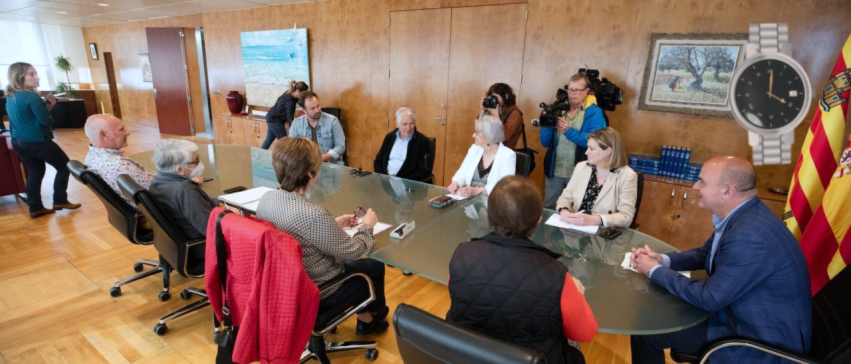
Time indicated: 4:01
